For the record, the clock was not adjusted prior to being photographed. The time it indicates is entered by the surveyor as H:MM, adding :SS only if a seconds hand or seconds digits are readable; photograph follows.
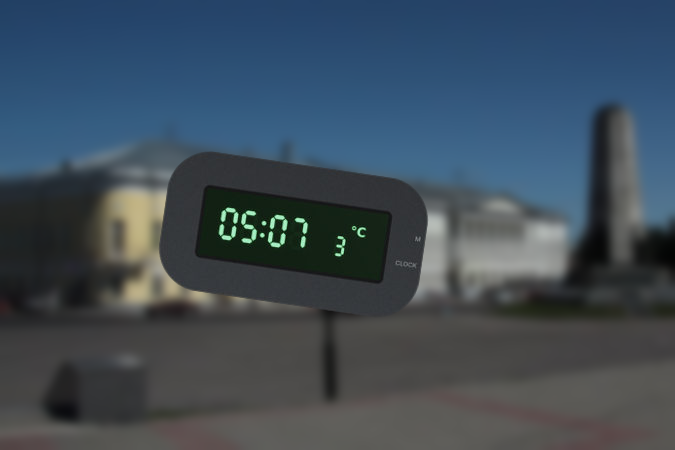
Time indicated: 5:07
